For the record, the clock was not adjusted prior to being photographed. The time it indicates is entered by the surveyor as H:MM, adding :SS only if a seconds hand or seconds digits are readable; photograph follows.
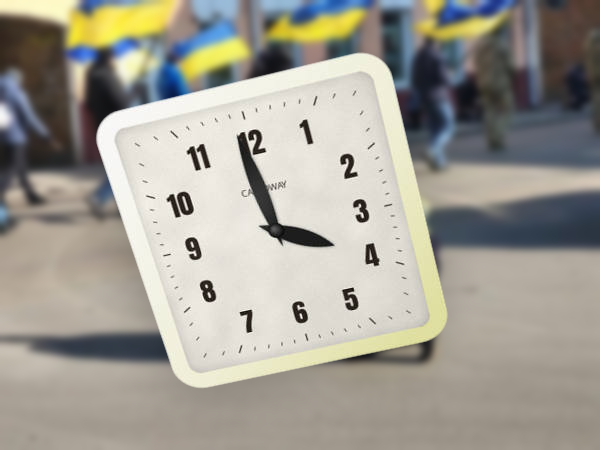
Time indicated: 3:59
